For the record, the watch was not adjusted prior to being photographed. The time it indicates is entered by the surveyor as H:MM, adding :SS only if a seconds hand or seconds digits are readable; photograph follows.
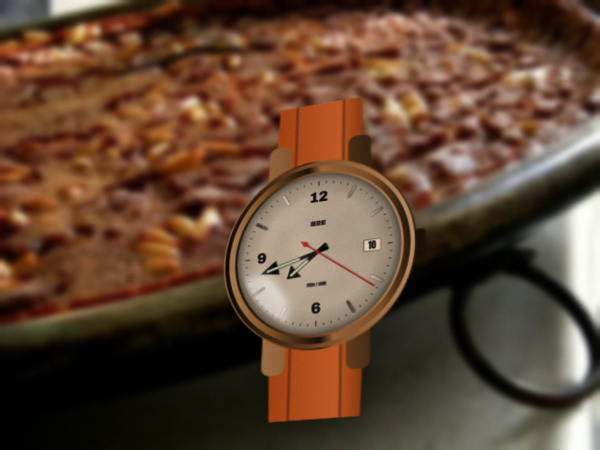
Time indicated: 7:42:21
